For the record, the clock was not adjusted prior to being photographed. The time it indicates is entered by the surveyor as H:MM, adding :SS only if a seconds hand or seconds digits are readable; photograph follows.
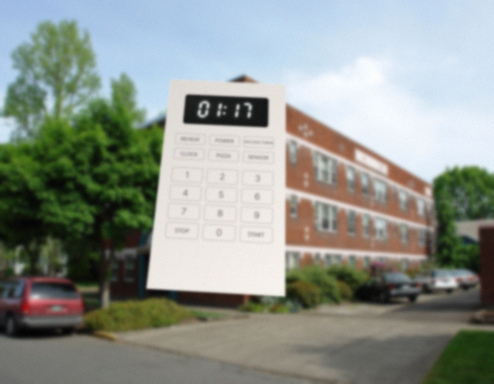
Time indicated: 1:17
